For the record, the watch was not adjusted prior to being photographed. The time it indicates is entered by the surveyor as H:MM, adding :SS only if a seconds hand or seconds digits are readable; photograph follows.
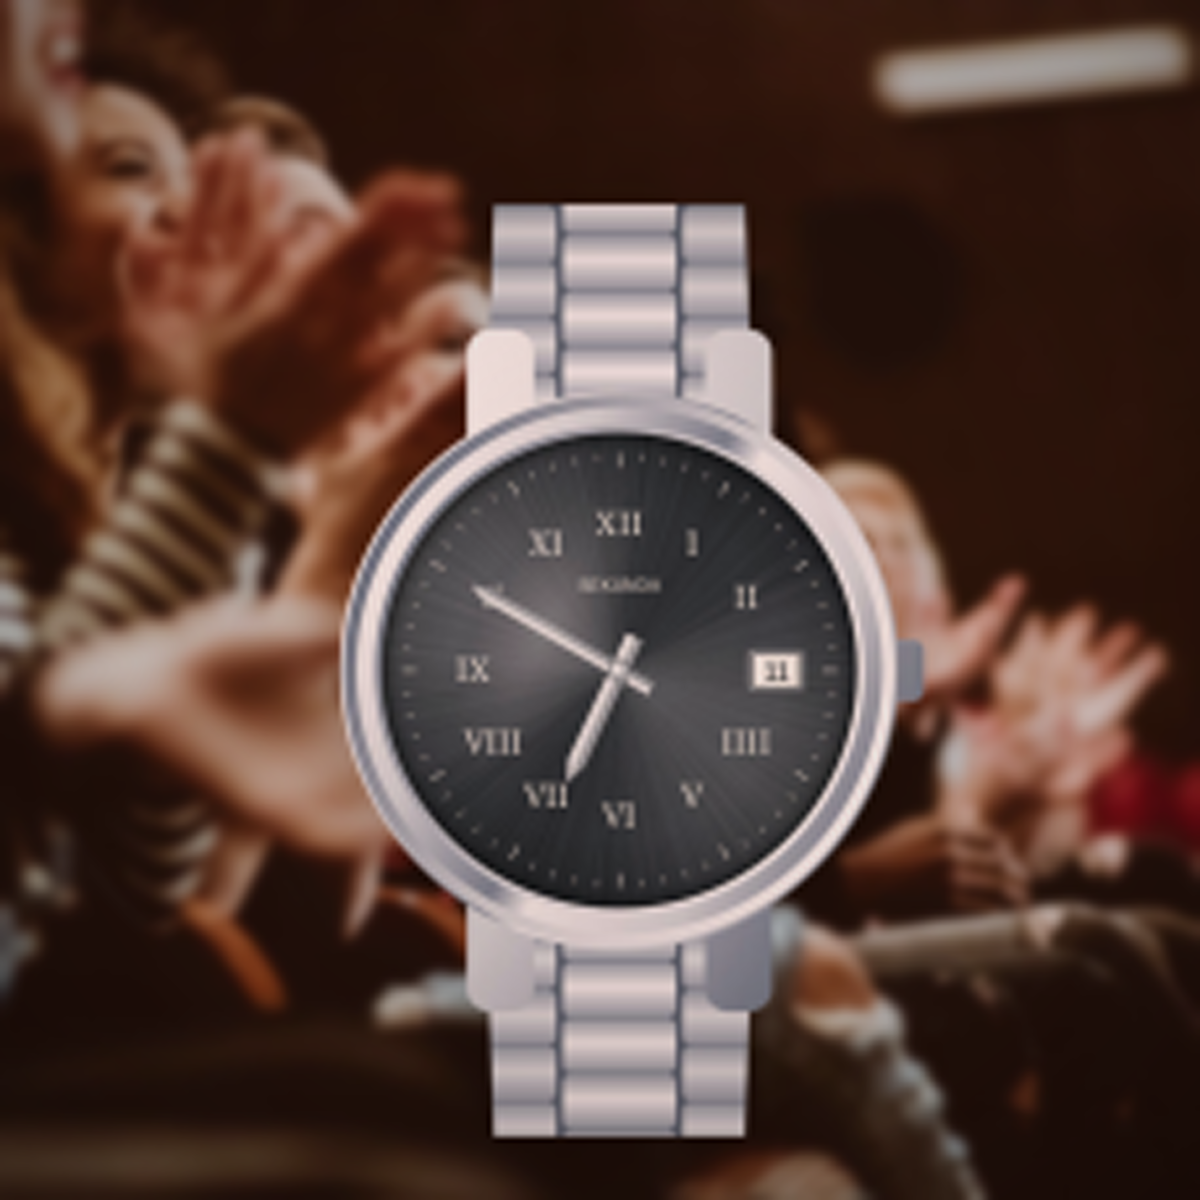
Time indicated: 6:50
